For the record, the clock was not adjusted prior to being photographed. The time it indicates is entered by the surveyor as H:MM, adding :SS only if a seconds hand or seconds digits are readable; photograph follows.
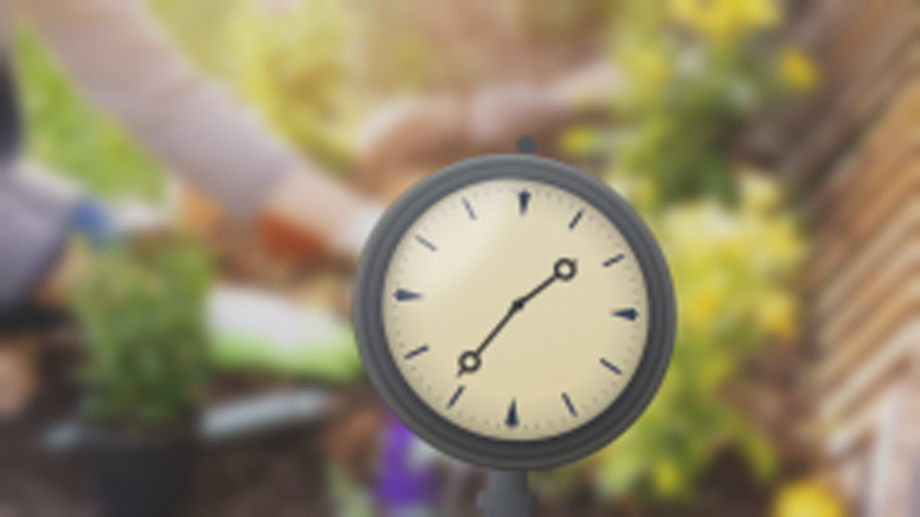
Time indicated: 1:36
